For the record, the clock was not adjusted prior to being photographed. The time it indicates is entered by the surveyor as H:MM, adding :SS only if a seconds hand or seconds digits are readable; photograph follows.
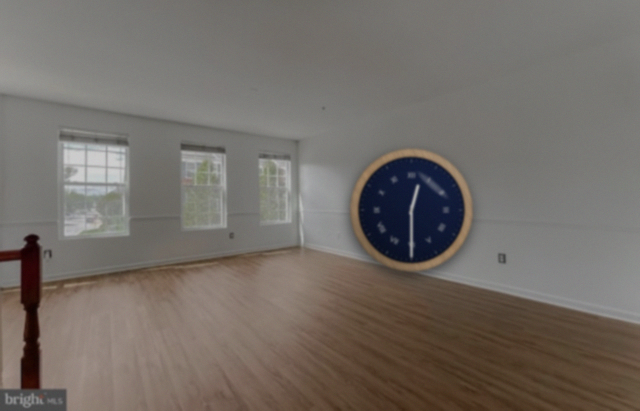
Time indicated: 12:30
